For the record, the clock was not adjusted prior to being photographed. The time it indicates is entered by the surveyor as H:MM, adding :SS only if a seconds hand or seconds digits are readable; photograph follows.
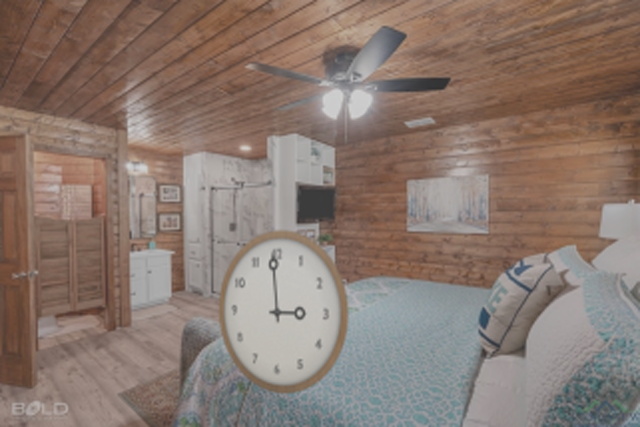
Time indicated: 2:59
